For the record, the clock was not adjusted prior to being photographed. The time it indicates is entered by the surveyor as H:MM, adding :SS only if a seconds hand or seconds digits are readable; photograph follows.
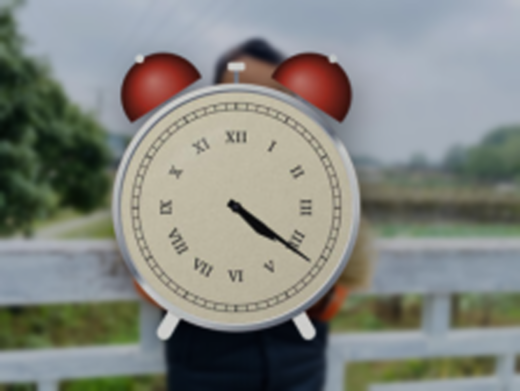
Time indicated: 4:21
